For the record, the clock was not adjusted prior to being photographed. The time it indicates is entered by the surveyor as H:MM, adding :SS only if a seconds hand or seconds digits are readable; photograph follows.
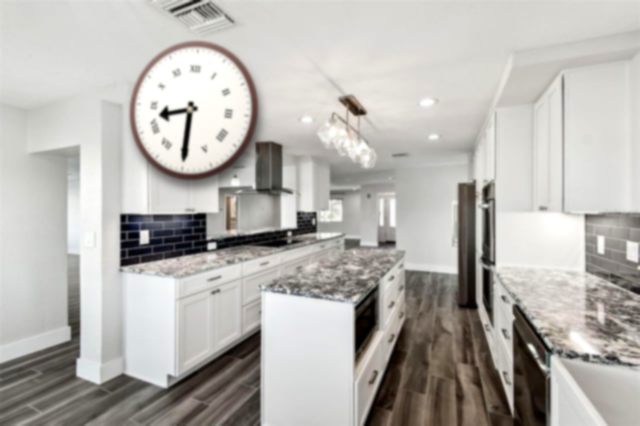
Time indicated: 8:30
